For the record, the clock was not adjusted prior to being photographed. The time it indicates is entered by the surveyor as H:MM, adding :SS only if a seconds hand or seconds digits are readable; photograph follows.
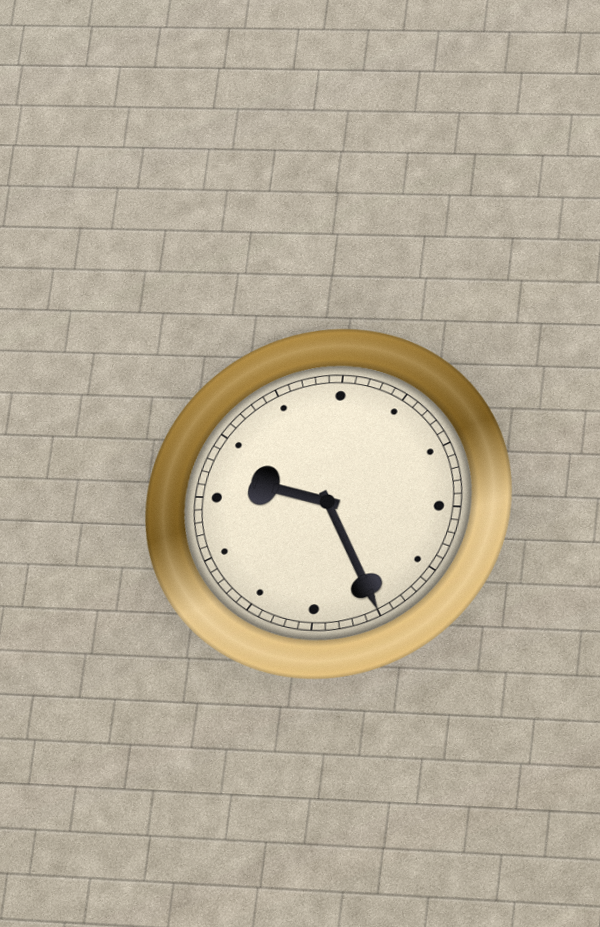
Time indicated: 9:25
